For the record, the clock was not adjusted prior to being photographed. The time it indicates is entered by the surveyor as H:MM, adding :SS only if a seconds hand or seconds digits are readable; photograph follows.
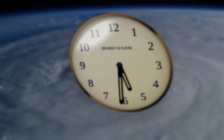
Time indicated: 5:31
